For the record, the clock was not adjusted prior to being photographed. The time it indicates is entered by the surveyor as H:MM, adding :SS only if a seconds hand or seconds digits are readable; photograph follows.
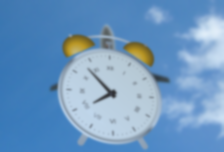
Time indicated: 7:53
